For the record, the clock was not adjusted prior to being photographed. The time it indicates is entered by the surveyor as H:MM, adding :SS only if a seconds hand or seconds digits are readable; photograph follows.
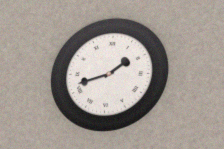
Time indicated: 1:42
